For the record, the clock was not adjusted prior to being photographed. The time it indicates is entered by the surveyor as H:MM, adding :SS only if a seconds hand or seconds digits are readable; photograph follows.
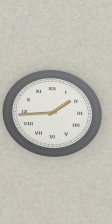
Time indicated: 1:44
